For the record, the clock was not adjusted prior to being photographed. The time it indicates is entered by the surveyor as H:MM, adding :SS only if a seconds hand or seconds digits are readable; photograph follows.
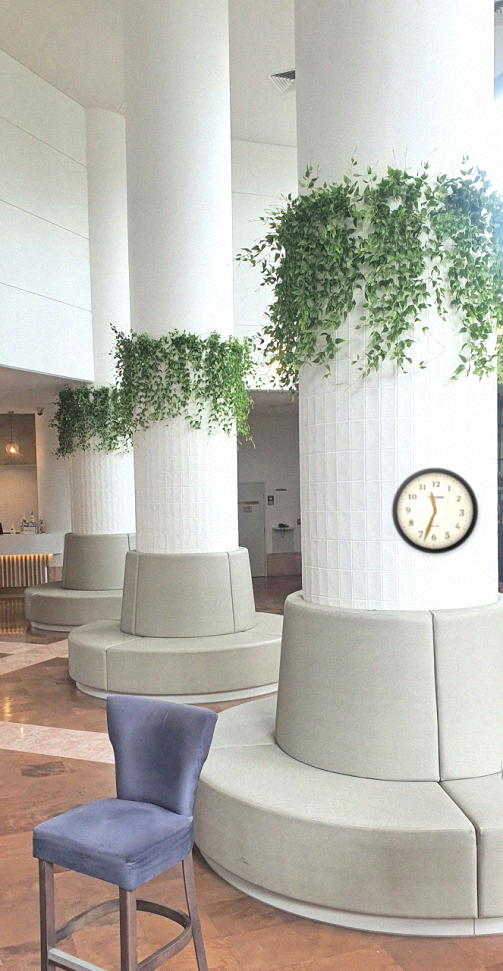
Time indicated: 11:33
